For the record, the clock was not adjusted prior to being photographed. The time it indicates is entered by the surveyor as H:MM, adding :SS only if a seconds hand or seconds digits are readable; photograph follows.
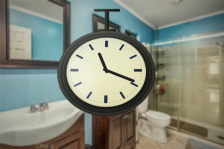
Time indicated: 11:19
